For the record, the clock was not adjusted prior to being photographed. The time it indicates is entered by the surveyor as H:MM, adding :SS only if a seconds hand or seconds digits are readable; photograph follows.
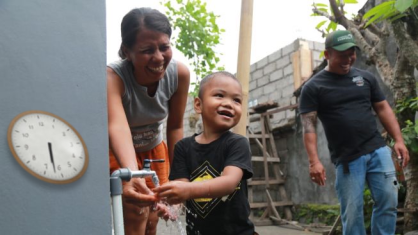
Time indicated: 6:32
